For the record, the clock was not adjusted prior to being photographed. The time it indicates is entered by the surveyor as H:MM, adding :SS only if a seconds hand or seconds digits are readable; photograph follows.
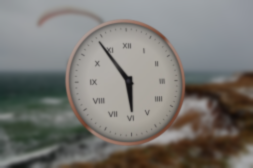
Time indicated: 5:54
